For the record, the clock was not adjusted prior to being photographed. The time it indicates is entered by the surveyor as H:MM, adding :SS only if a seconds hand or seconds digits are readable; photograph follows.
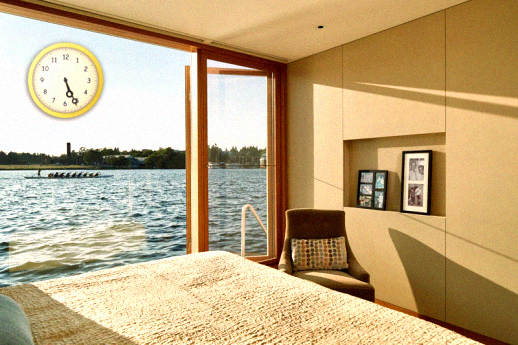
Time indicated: 5:26
